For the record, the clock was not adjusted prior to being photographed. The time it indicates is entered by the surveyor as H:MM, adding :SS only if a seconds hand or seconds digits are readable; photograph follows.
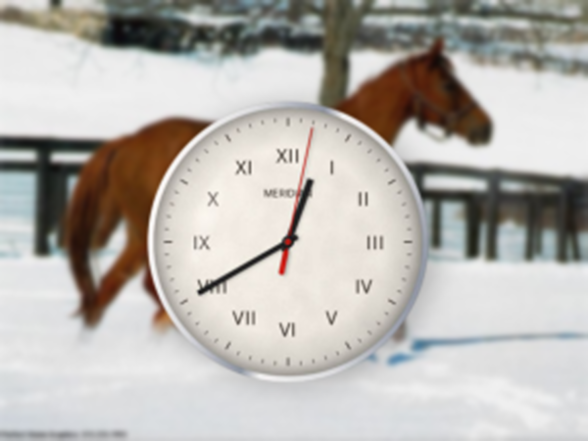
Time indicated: 12:40:02
